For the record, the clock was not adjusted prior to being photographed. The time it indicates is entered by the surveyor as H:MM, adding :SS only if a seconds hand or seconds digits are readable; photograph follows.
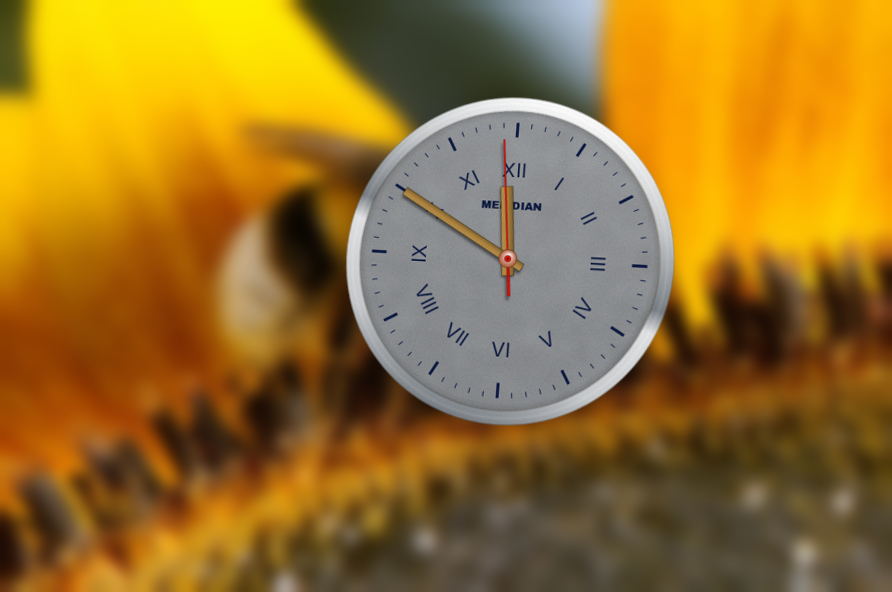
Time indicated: 11:49:59
